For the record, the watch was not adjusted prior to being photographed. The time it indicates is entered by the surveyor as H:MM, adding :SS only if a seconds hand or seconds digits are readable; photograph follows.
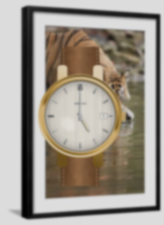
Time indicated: 5:00
